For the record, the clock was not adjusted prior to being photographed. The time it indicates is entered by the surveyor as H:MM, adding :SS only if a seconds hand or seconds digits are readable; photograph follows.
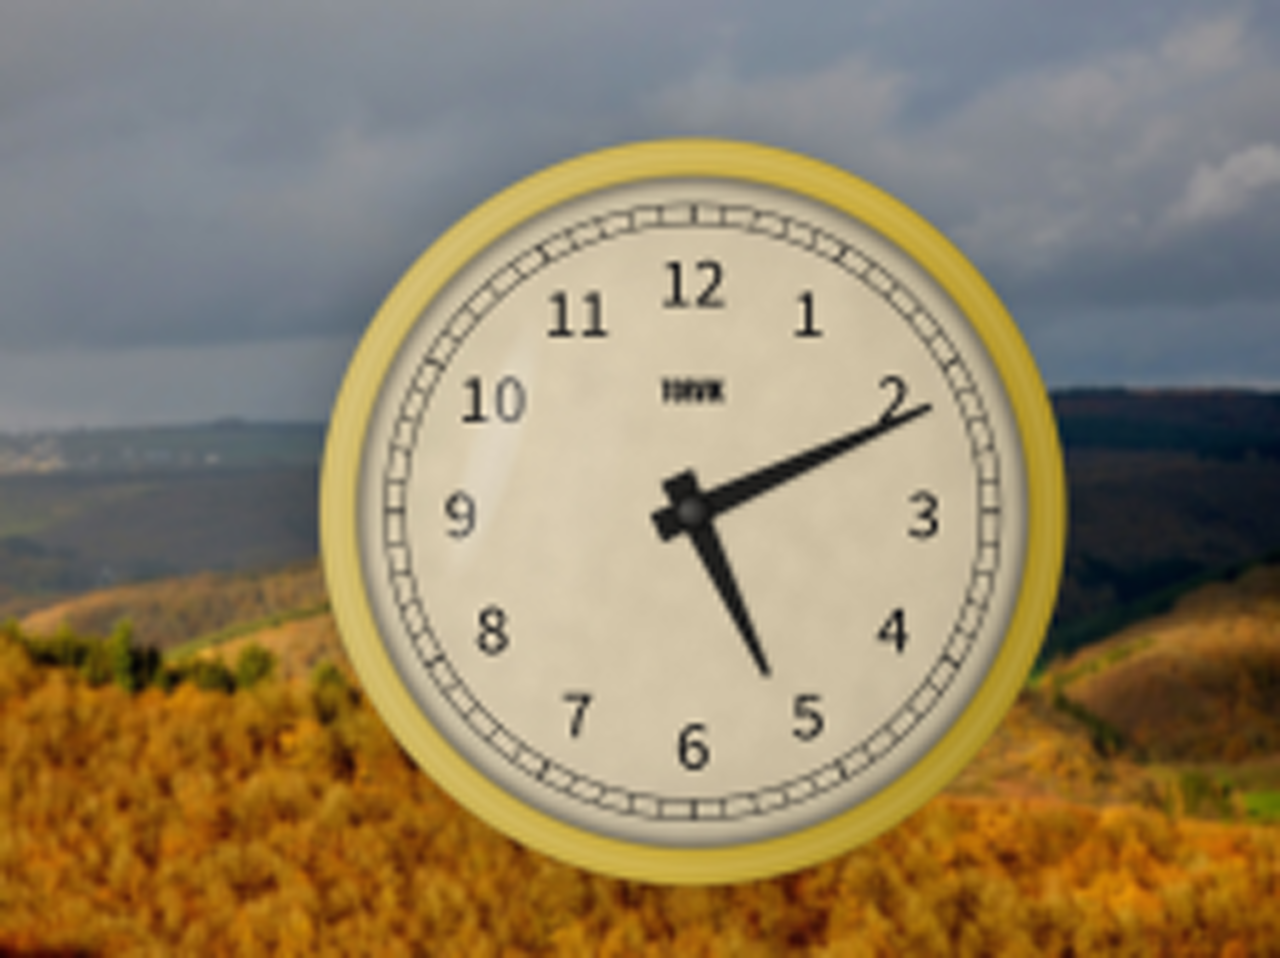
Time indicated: 5:11
